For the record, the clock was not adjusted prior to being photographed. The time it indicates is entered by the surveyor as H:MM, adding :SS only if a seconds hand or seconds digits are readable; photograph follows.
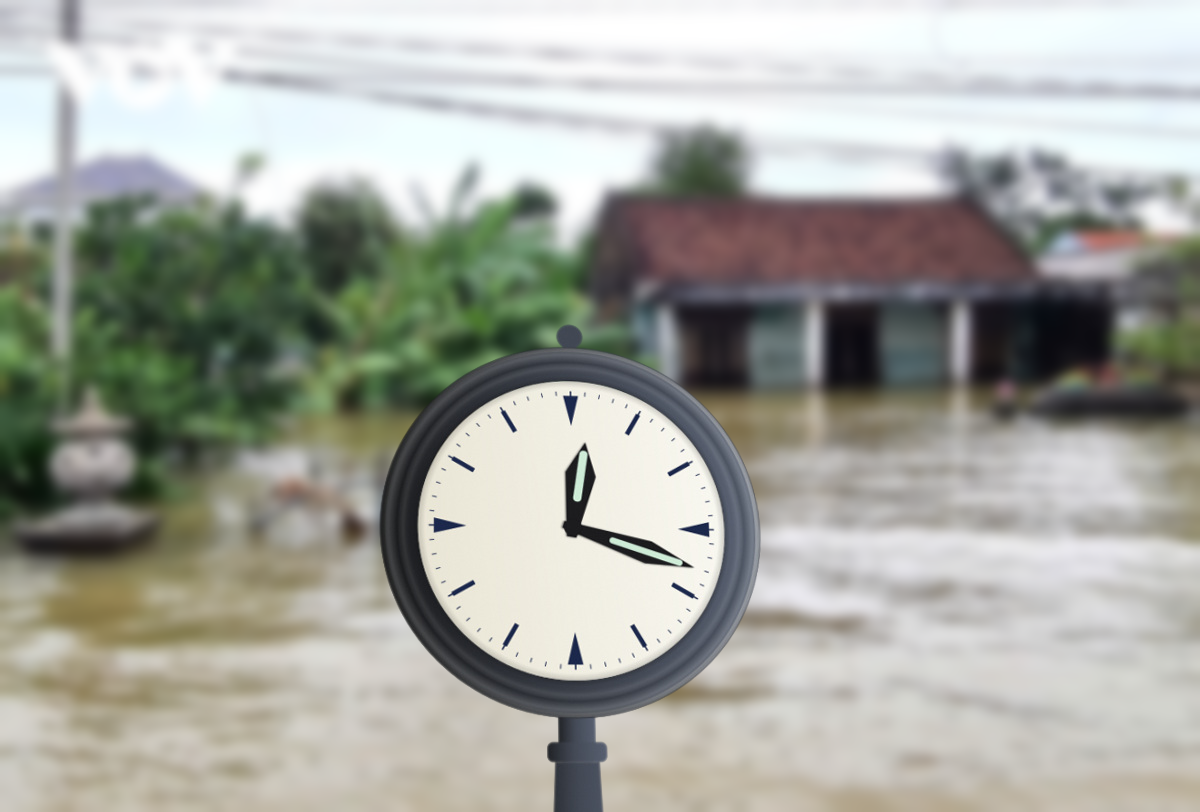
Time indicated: 12:18
